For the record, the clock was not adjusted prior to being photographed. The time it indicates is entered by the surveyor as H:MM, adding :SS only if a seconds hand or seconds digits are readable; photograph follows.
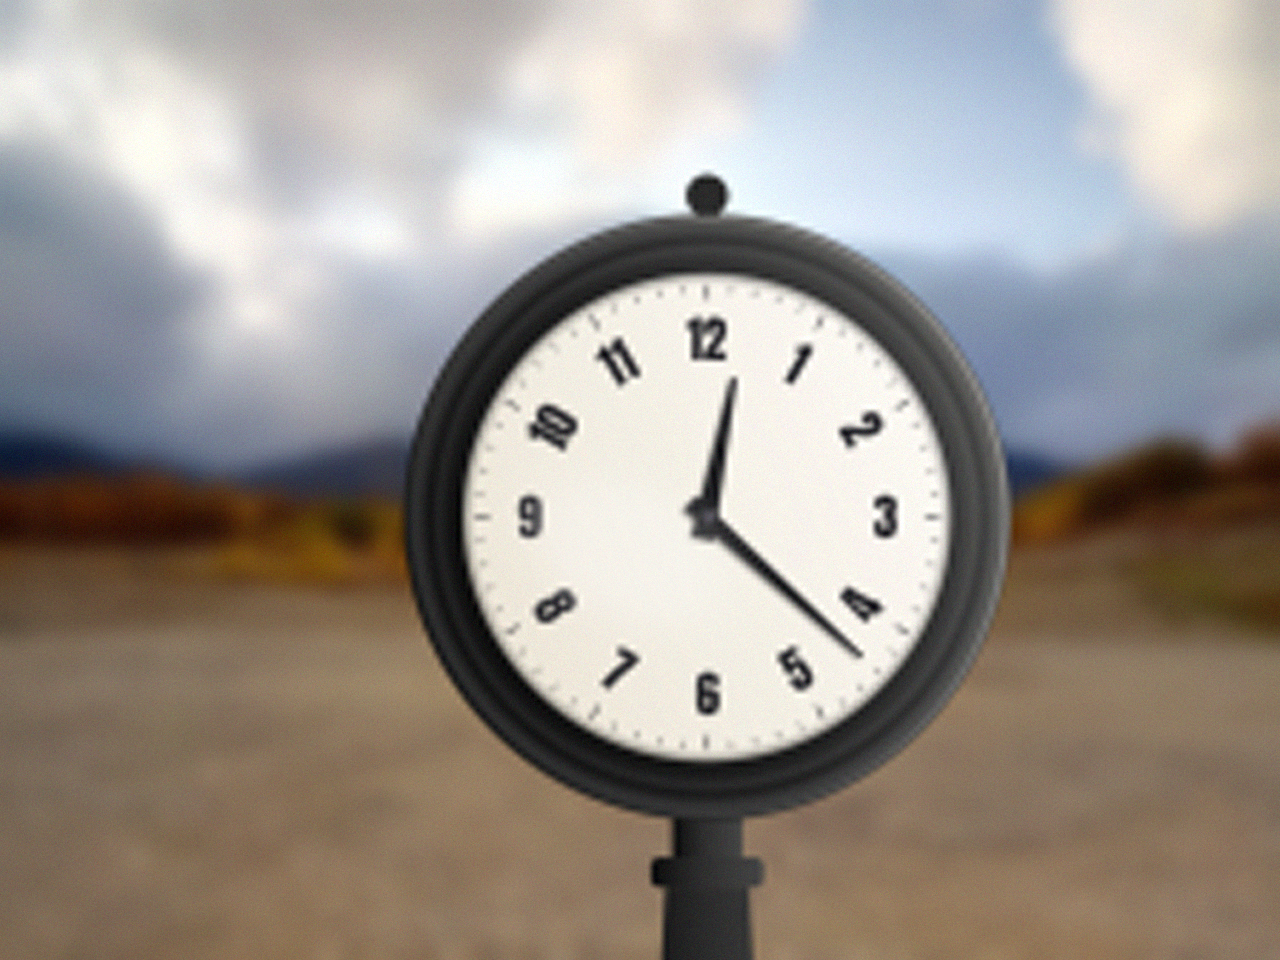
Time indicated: 12:22
